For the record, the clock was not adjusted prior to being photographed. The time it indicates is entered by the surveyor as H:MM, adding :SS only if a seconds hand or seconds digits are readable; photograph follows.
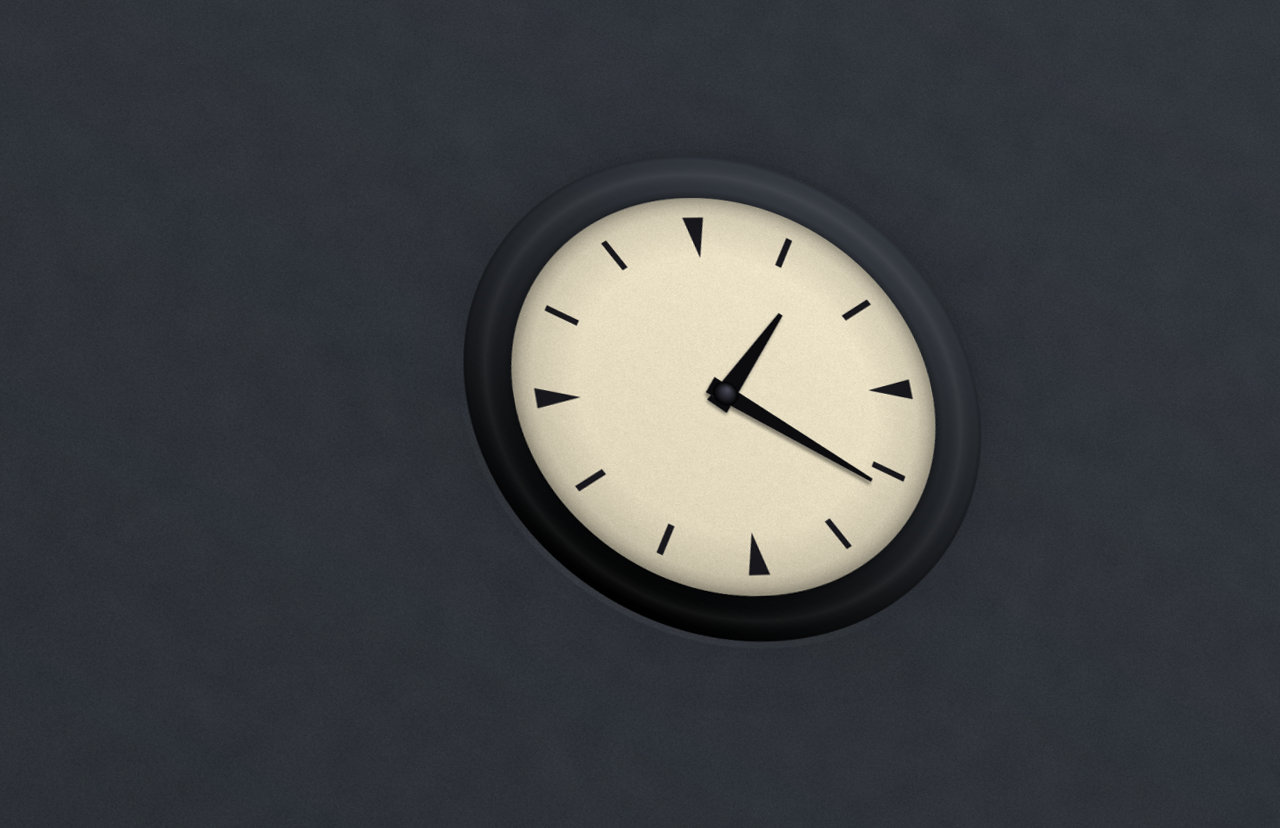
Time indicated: 1:21
